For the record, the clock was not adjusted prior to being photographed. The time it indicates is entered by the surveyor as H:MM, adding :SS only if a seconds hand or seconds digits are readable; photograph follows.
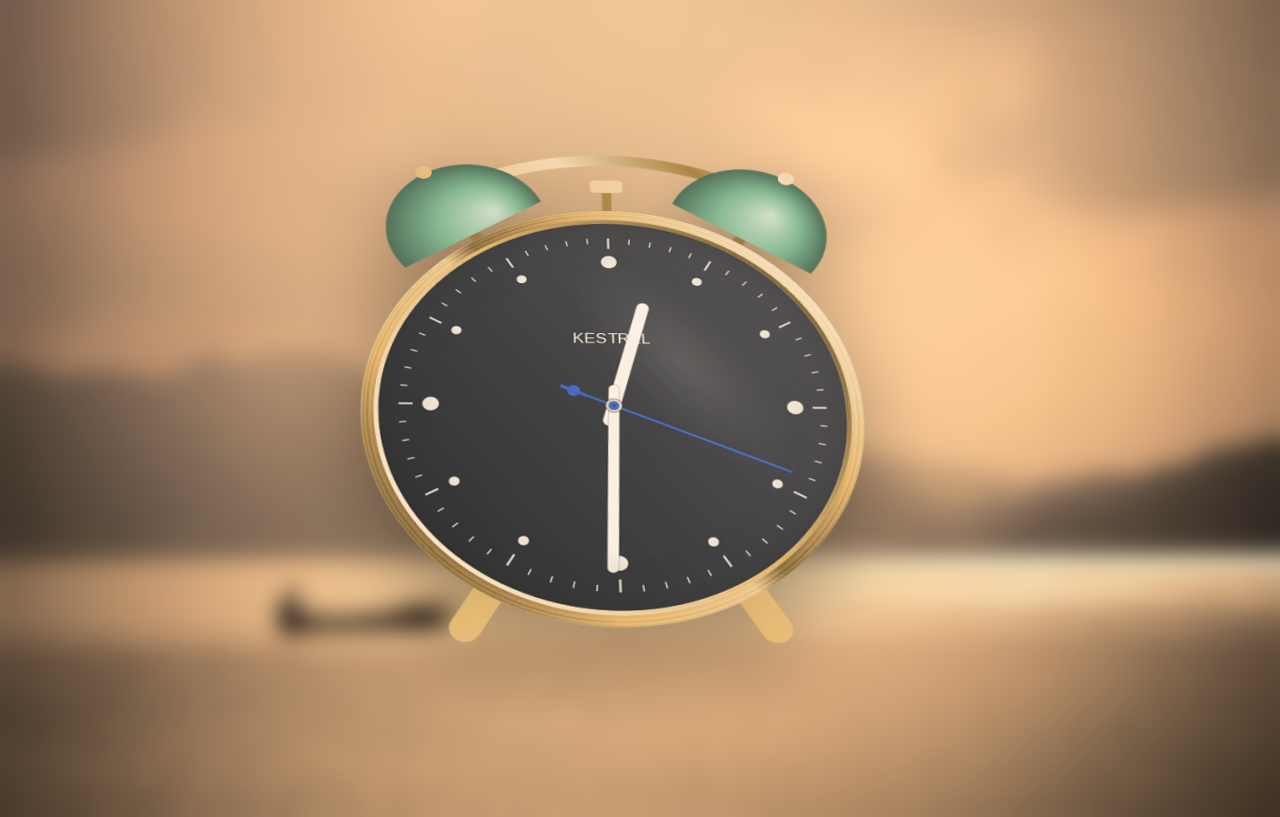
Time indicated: 12:30:19
